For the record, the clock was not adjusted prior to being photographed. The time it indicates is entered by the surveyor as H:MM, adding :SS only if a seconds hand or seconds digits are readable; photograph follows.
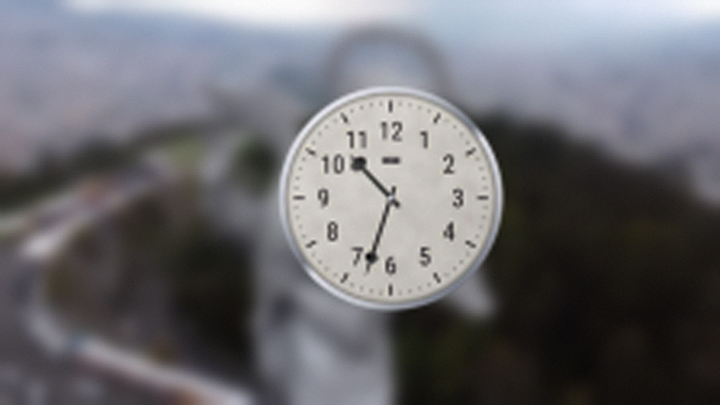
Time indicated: 10:33
